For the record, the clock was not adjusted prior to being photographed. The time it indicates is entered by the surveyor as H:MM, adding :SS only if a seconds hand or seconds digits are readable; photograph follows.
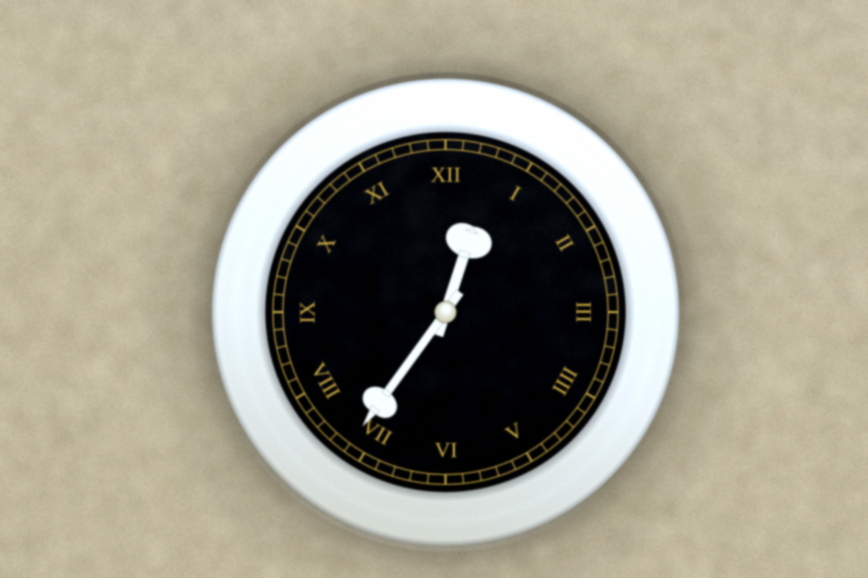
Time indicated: 12:36
